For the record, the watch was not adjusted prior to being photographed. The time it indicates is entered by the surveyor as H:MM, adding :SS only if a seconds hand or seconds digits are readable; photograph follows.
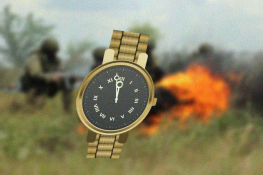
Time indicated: 11:58
